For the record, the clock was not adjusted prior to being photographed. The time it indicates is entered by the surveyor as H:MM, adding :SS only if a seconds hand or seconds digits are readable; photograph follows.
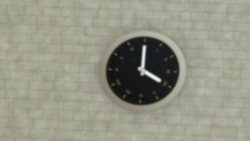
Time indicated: 4:00
